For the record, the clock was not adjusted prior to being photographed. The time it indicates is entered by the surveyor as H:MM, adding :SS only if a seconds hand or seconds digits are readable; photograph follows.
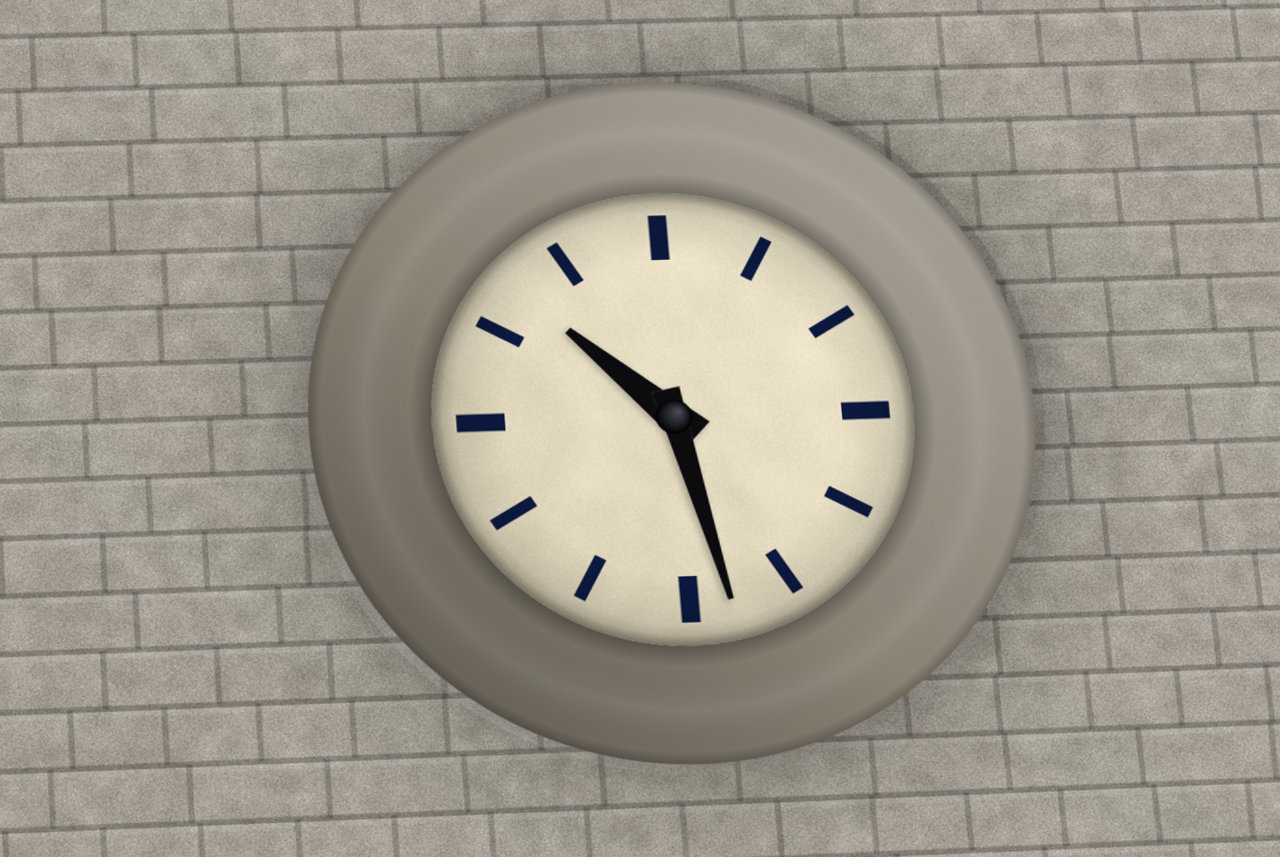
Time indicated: 10:28
